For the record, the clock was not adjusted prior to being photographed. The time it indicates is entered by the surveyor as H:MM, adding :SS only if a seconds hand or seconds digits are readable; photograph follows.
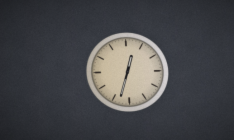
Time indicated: 12:33
